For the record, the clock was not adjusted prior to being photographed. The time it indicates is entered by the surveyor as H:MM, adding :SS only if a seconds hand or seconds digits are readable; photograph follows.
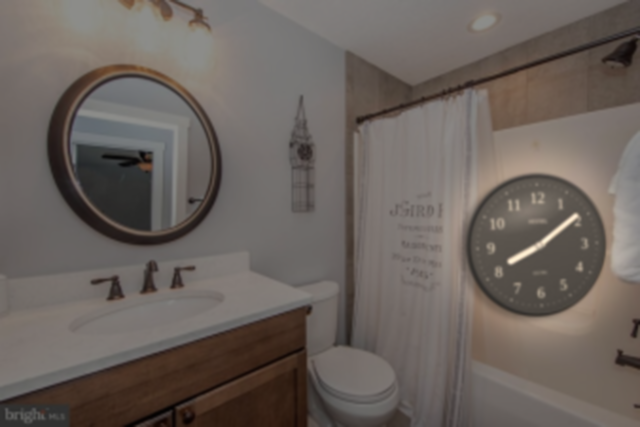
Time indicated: 8:09
